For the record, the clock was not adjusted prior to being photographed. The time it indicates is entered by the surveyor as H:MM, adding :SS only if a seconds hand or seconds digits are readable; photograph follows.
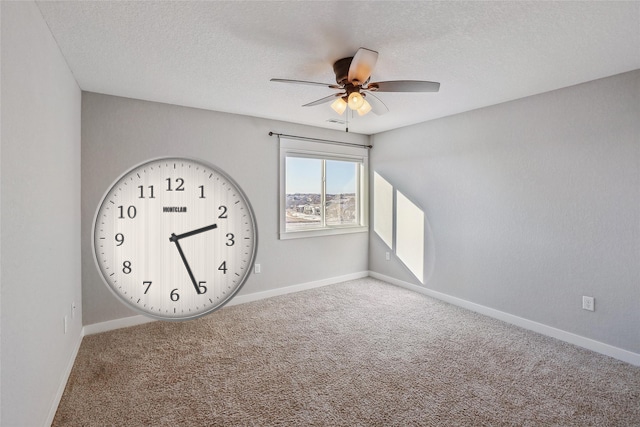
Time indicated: 2:26
